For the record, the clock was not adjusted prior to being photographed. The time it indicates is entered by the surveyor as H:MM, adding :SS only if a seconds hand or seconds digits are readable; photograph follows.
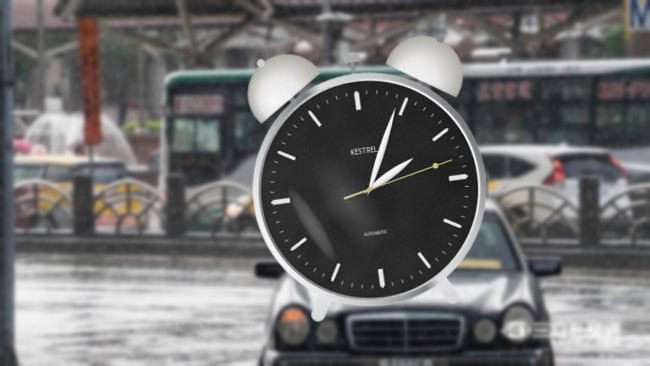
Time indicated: 2:04:13
